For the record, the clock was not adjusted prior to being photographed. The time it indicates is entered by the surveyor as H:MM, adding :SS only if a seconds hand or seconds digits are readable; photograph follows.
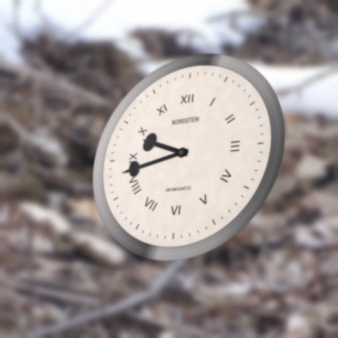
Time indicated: 9:43
